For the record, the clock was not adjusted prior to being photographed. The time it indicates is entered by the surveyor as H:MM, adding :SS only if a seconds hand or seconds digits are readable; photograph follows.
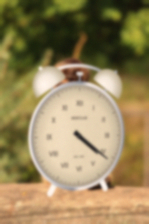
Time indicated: 4:21
